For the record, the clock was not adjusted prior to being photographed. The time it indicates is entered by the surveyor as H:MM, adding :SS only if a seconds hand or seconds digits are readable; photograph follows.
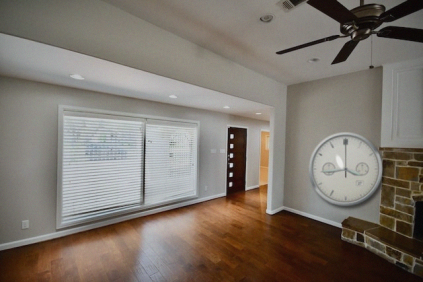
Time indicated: 3:44
